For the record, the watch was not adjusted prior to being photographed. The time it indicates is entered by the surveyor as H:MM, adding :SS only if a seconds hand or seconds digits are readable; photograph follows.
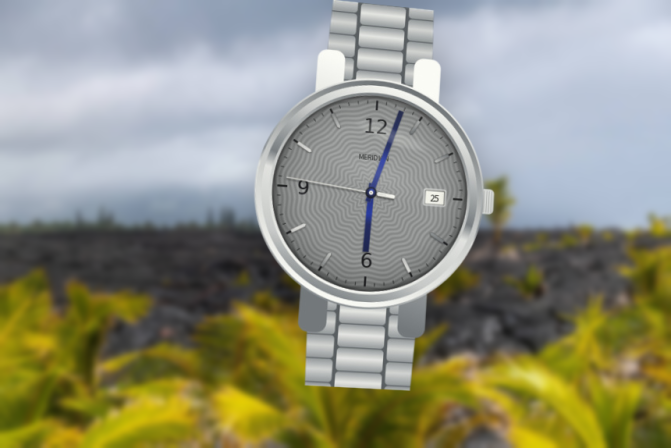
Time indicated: 6:02:46
